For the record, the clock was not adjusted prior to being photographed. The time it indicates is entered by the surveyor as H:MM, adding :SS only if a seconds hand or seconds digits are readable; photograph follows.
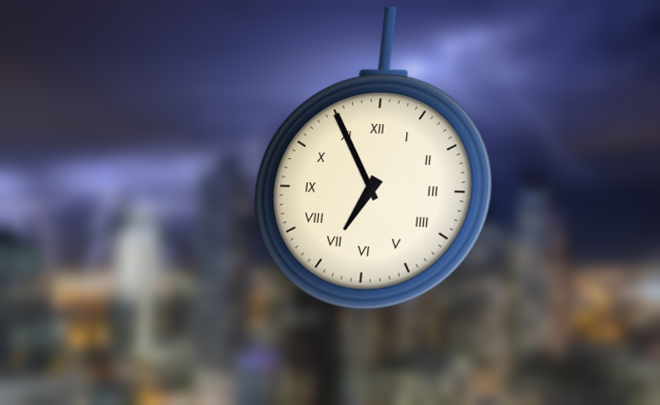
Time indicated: 6:55
